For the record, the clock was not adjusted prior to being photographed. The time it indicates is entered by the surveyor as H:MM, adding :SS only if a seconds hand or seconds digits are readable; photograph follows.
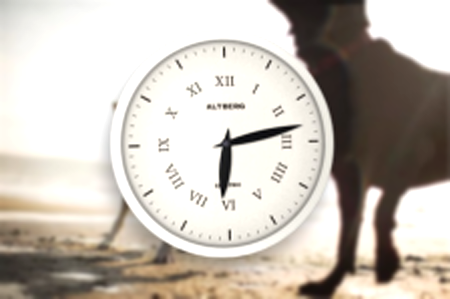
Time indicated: 6:13
